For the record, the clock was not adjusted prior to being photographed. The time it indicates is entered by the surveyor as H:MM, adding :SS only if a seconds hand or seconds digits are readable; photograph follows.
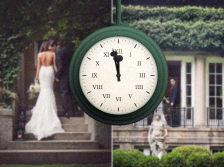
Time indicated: 11:58
